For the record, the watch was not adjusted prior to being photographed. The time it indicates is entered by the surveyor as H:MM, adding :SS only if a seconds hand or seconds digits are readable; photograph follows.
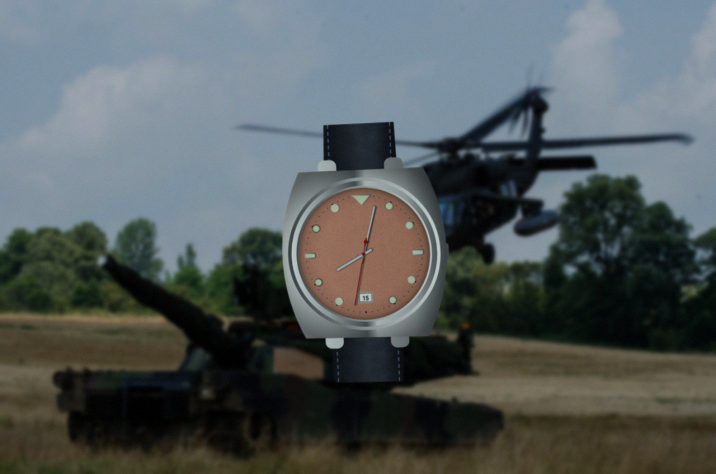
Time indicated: 8:02:32
